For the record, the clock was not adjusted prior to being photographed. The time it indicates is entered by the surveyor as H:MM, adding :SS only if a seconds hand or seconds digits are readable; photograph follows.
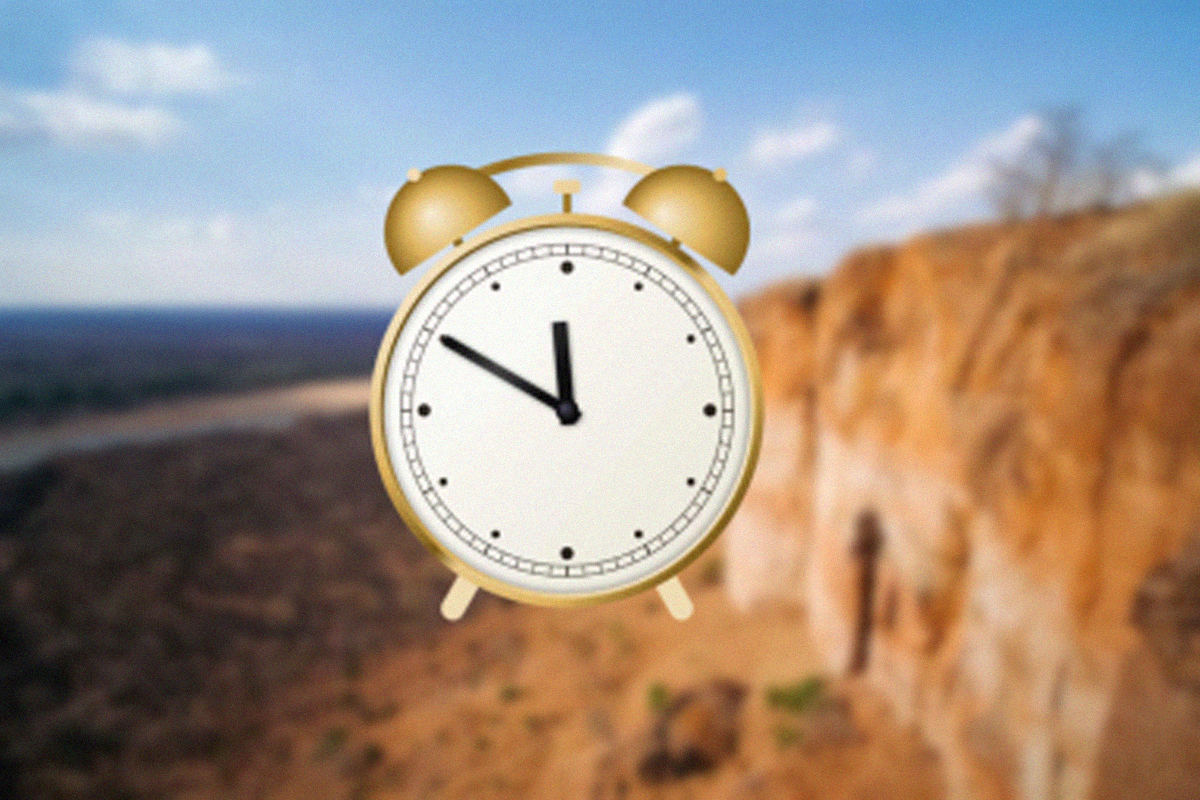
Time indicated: 11:50
